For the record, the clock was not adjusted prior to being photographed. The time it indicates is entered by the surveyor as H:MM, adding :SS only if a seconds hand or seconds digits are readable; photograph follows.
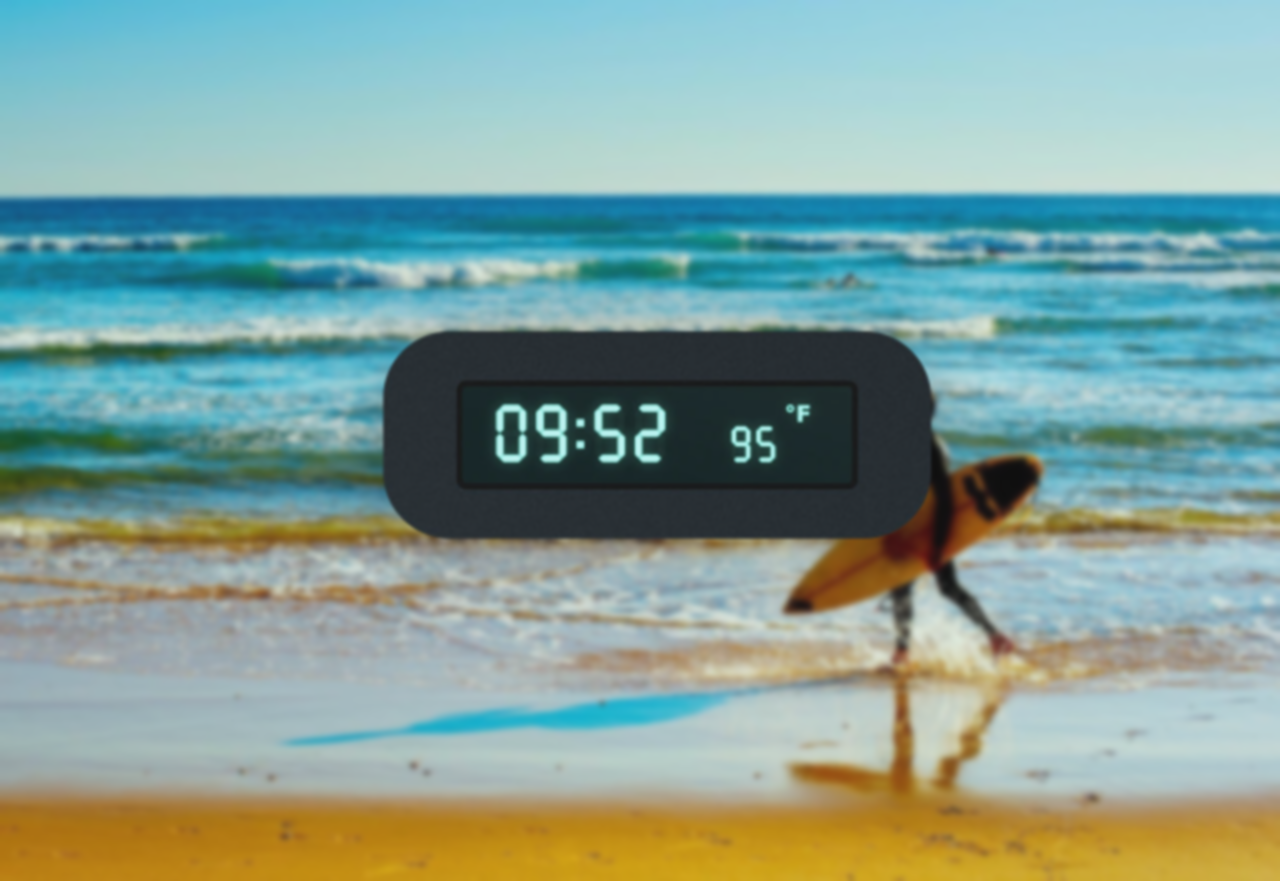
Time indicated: 9:52
